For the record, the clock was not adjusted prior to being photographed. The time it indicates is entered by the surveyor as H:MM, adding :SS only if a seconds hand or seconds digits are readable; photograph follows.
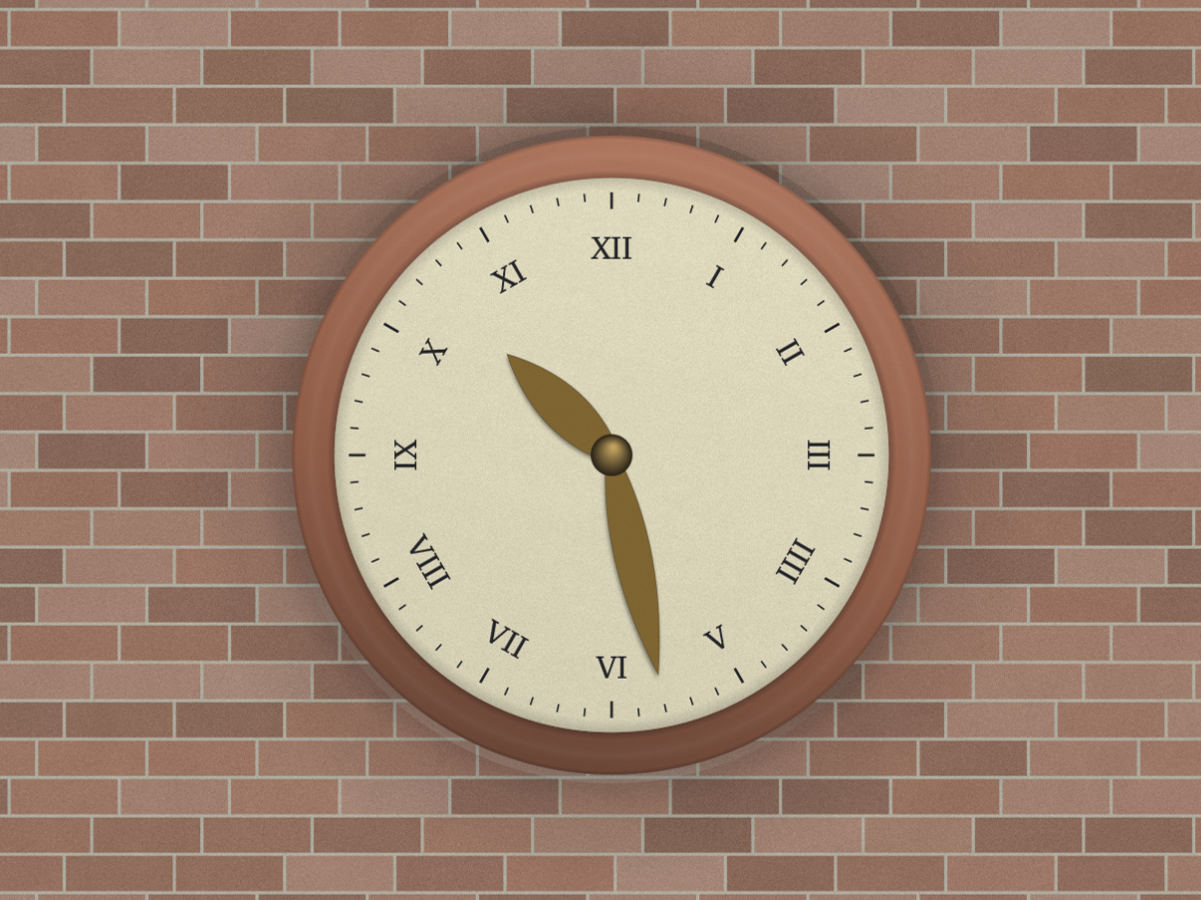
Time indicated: 10:28
